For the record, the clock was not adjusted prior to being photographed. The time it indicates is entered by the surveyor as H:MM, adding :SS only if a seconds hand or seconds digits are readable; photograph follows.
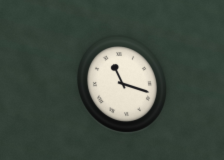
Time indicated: 11:18
